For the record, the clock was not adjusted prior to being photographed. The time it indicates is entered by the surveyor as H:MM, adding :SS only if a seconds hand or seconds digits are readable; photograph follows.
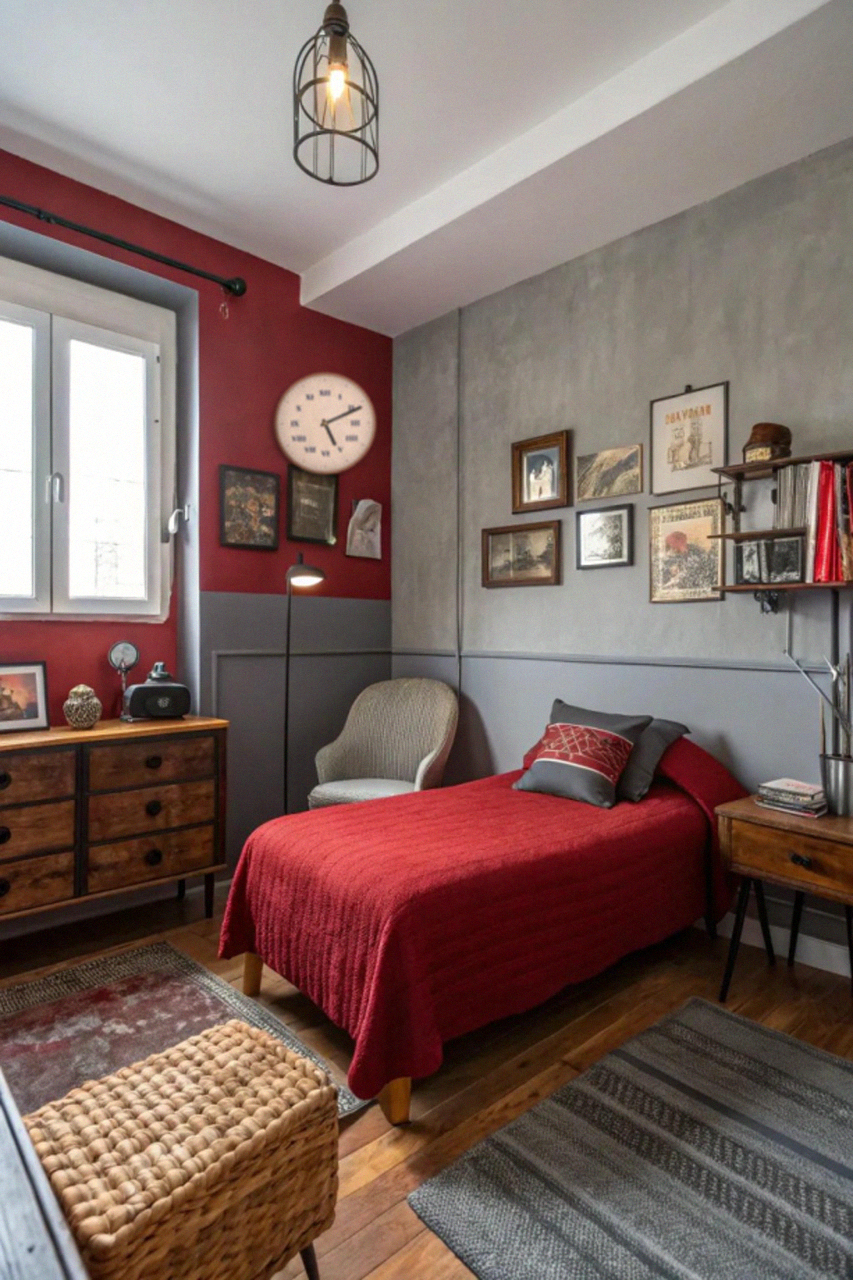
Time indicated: 5:11
